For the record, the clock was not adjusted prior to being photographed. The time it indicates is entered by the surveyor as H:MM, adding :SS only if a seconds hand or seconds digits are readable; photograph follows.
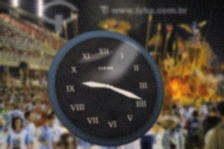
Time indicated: 9:19
